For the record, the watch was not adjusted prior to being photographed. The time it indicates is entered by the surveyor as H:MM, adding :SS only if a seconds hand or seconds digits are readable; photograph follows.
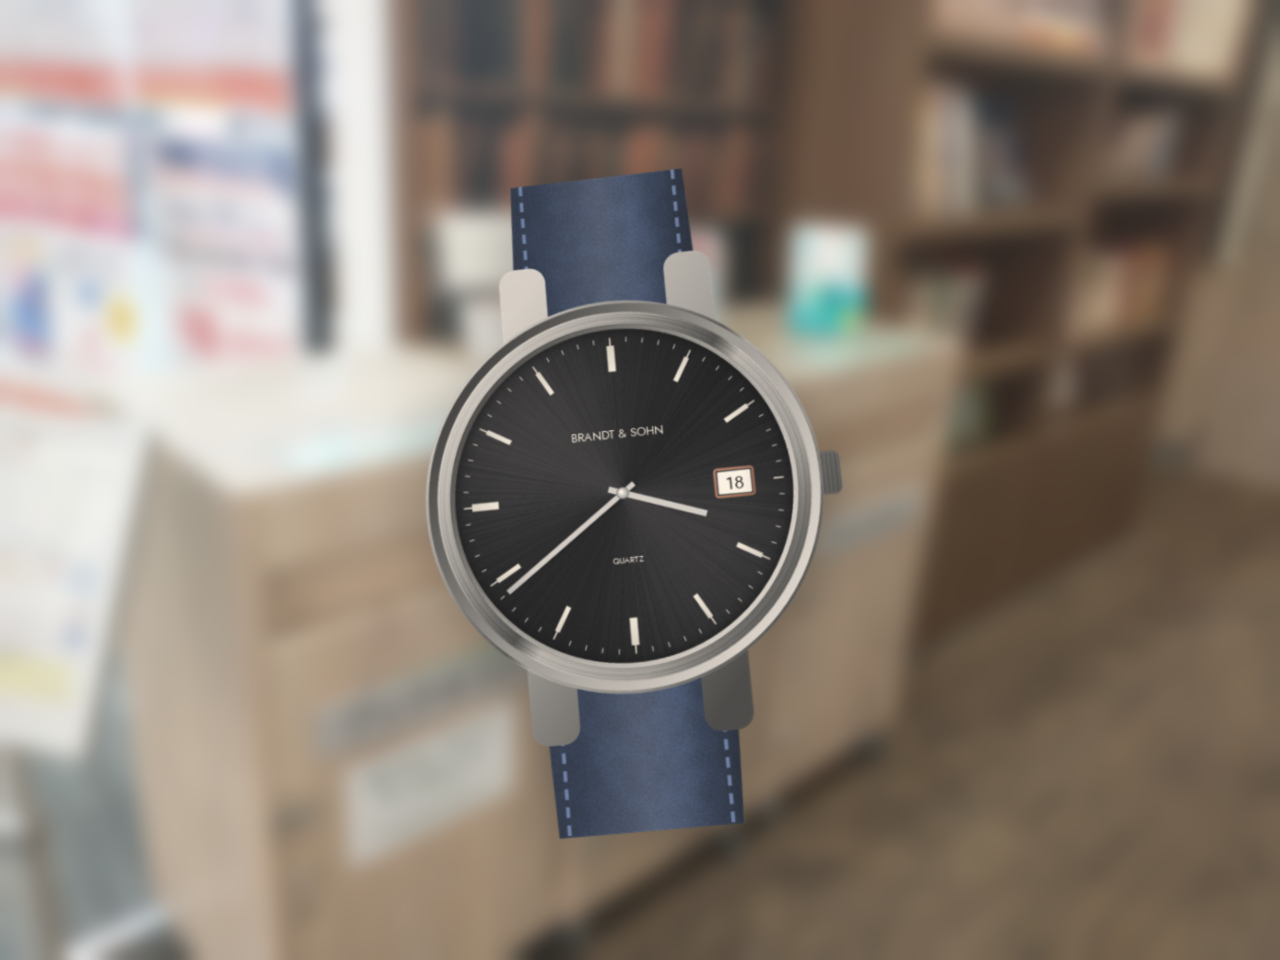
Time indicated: 3:39
